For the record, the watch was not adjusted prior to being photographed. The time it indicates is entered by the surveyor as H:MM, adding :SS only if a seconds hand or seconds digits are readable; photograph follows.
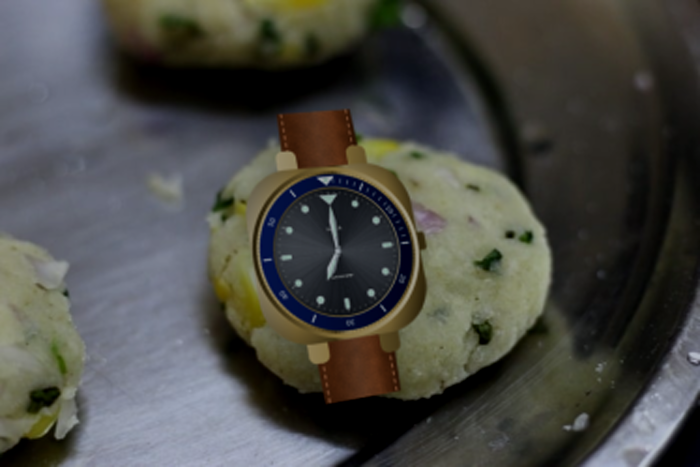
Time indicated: 7:00
